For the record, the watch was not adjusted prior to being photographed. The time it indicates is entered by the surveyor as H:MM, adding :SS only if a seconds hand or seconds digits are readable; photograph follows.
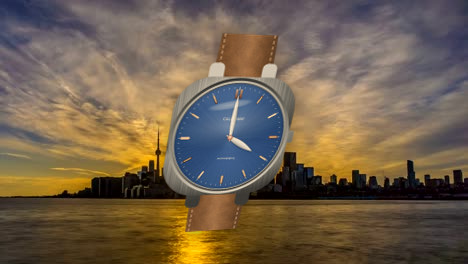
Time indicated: 4:00
